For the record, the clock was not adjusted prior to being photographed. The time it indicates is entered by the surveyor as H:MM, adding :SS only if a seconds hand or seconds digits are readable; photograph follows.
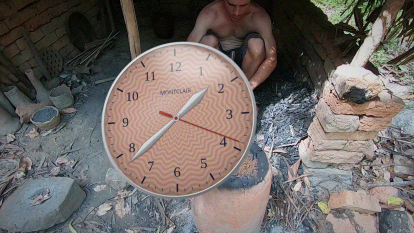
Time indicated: 1:38:19
